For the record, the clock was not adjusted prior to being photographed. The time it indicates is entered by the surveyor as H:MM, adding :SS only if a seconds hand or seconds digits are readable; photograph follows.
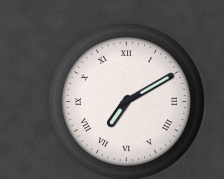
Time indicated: 7:10
